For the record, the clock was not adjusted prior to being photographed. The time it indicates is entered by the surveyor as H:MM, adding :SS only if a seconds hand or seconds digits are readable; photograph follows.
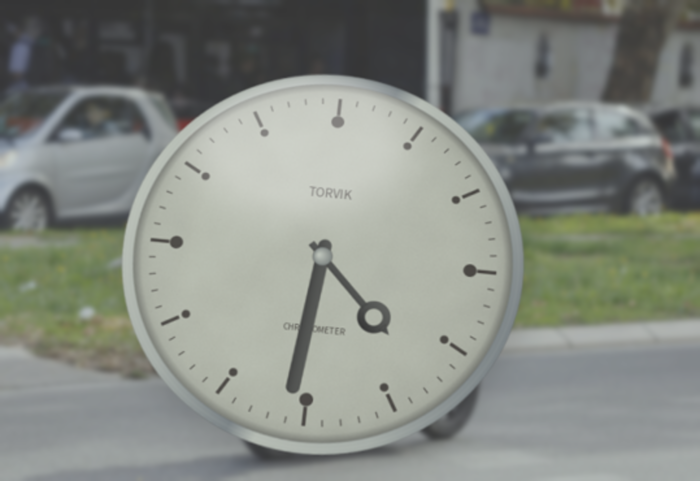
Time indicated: 4:31
